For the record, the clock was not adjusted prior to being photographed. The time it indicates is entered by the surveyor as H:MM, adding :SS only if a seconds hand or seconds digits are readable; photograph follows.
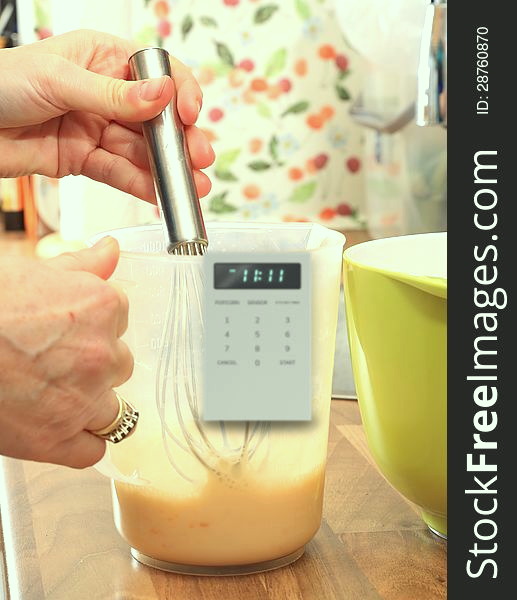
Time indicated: 11:11
